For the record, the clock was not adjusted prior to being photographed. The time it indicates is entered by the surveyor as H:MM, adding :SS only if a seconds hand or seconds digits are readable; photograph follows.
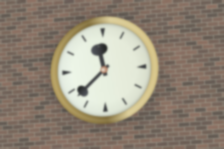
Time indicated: 11:38
